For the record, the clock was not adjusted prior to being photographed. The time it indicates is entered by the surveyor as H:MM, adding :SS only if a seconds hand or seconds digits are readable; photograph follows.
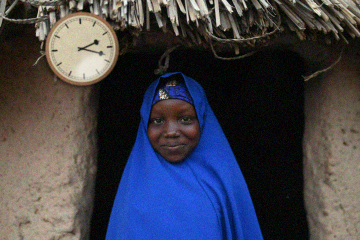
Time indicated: 2:18
